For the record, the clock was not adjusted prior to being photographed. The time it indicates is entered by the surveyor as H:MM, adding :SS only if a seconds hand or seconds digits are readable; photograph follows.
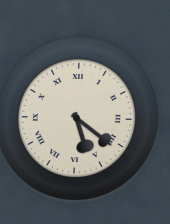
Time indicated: 5:21
